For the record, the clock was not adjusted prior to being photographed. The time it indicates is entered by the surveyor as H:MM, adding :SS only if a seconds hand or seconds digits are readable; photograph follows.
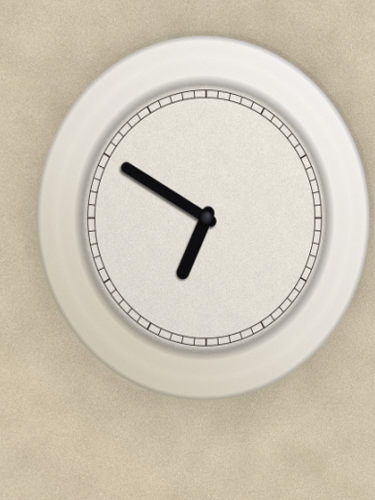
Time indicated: 6:50
